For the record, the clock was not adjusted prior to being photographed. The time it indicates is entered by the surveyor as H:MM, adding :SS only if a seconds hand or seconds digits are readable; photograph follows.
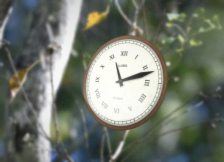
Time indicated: 11:12
